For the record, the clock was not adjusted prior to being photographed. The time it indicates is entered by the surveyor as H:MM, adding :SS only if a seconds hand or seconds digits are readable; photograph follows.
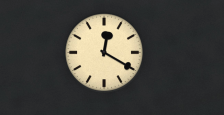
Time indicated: 12:20
